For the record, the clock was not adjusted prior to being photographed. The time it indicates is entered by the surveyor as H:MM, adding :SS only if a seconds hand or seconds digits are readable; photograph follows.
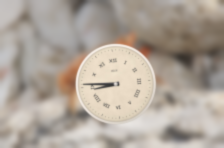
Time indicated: 8:46
